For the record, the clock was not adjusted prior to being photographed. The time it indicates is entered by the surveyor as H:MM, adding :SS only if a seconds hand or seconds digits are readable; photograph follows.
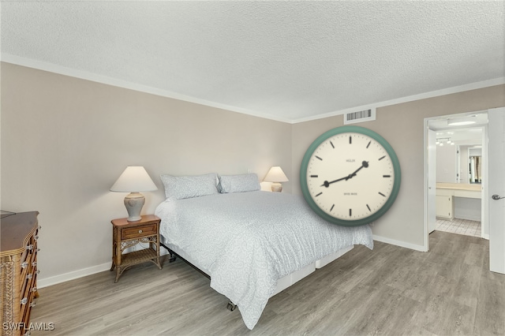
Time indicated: 1:42
